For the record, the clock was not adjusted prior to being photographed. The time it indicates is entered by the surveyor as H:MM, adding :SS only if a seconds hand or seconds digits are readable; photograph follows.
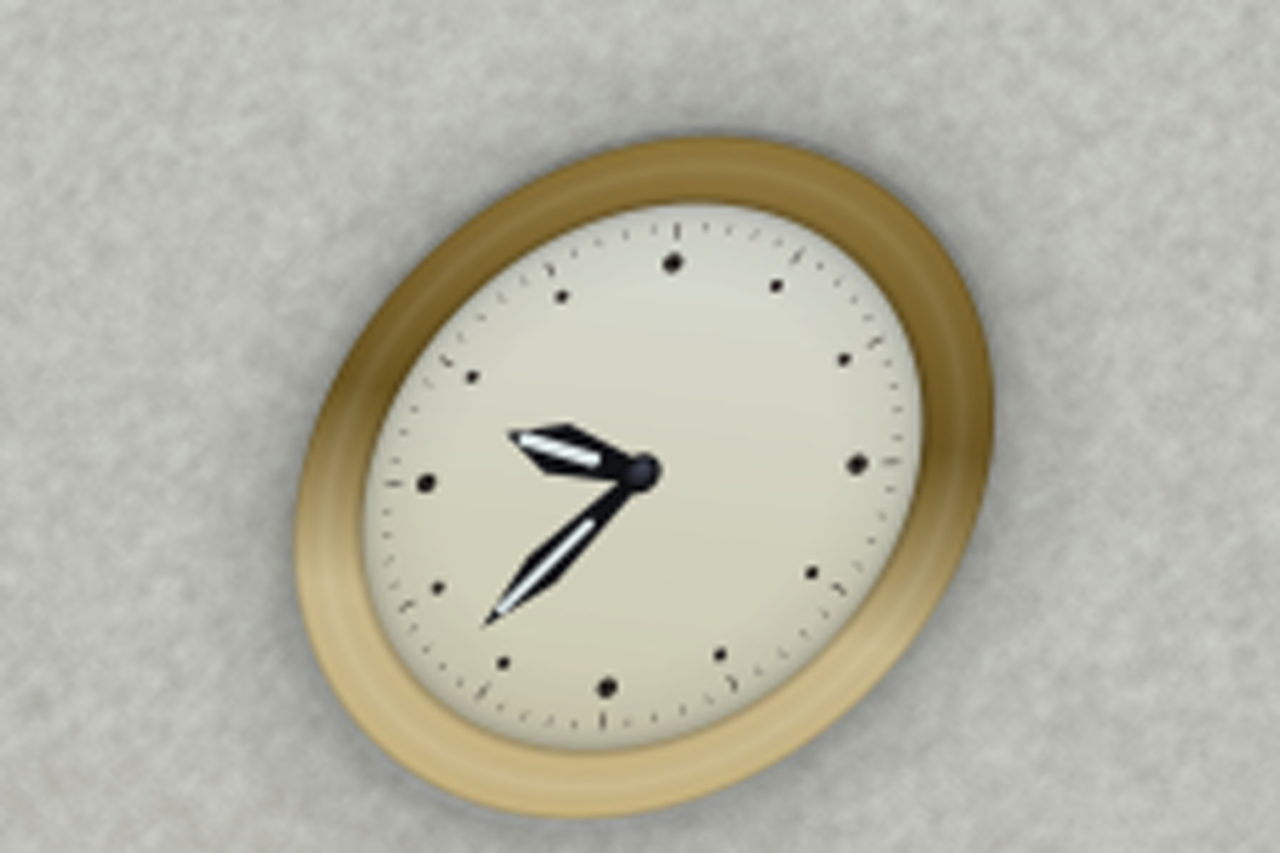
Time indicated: 9:37
